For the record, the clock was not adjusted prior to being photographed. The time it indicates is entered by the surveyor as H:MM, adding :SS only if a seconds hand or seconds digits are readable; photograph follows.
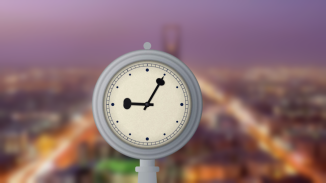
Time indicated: 9:05
